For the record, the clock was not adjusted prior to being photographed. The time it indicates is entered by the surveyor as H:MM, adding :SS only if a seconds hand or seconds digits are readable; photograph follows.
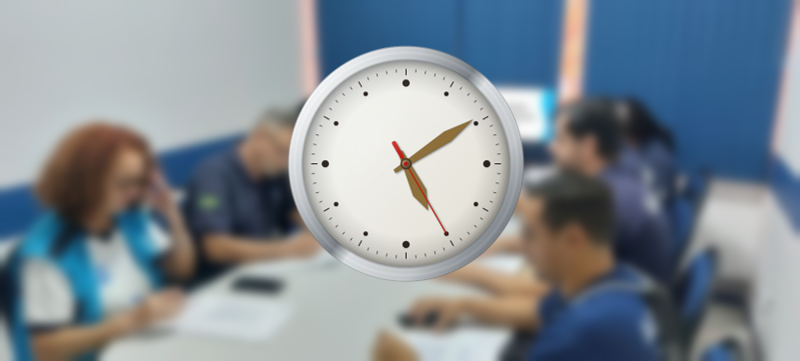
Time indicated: 5:09:25
